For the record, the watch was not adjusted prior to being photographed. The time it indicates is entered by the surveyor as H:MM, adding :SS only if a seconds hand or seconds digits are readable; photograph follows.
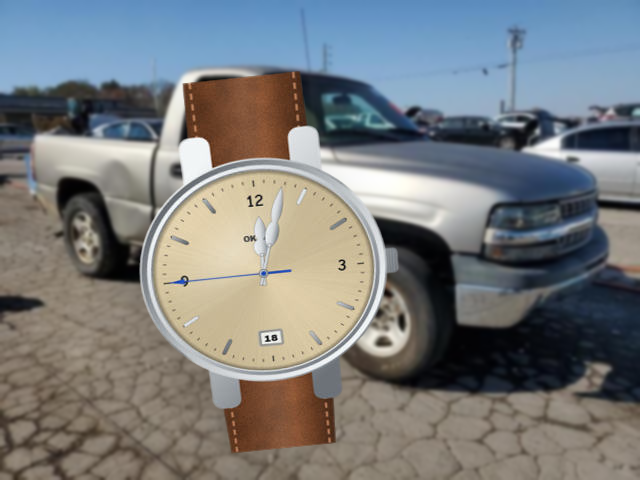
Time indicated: 12:02:45
